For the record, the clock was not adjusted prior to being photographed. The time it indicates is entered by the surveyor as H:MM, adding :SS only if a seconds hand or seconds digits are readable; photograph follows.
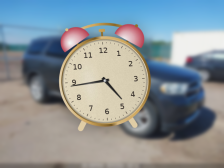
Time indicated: 4:44
